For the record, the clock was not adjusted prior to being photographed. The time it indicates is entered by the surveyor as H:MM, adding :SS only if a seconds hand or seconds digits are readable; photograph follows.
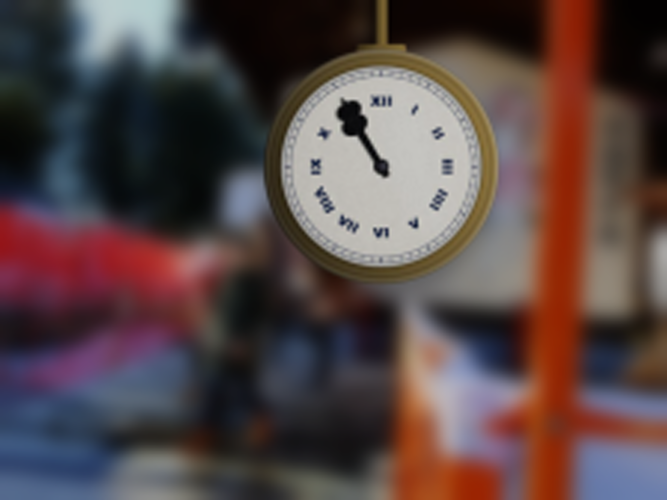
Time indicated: 10:55
